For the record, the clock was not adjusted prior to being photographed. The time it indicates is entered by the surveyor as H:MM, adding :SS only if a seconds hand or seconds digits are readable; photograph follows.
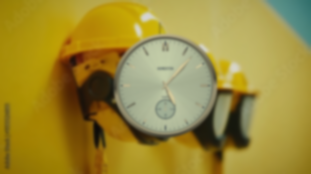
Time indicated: 5:07
